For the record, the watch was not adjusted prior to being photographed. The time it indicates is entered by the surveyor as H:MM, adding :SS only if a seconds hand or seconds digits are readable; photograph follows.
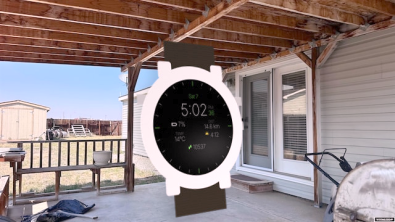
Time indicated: 5:02
